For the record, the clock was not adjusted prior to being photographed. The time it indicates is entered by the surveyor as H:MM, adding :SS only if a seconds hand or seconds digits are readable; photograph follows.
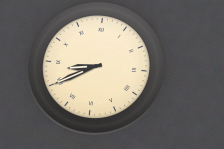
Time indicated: 8:40
